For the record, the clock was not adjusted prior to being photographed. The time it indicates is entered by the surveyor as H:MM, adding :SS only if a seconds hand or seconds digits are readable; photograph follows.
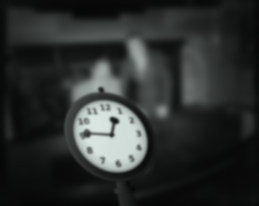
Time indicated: 12:46
